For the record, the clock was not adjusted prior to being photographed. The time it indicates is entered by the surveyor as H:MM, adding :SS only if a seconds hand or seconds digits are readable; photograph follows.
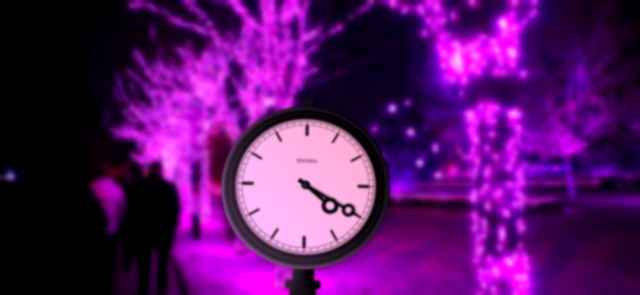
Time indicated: 4:20
